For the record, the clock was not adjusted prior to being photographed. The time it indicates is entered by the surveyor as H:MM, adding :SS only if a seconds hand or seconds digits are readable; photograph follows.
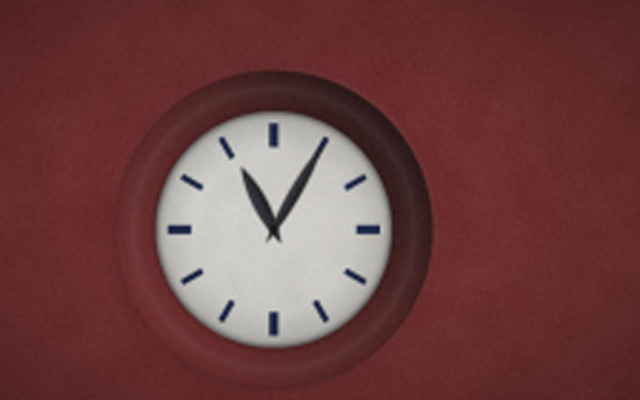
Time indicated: 11:05
